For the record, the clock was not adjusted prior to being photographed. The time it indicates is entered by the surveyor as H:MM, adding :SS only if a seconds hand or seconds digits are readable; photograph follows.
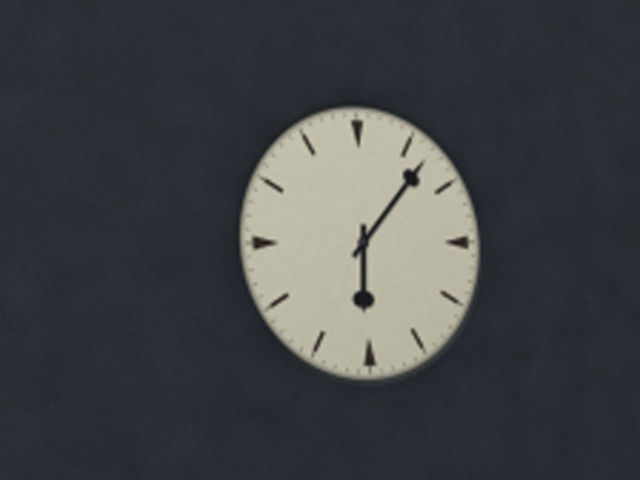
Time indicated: 6:07
